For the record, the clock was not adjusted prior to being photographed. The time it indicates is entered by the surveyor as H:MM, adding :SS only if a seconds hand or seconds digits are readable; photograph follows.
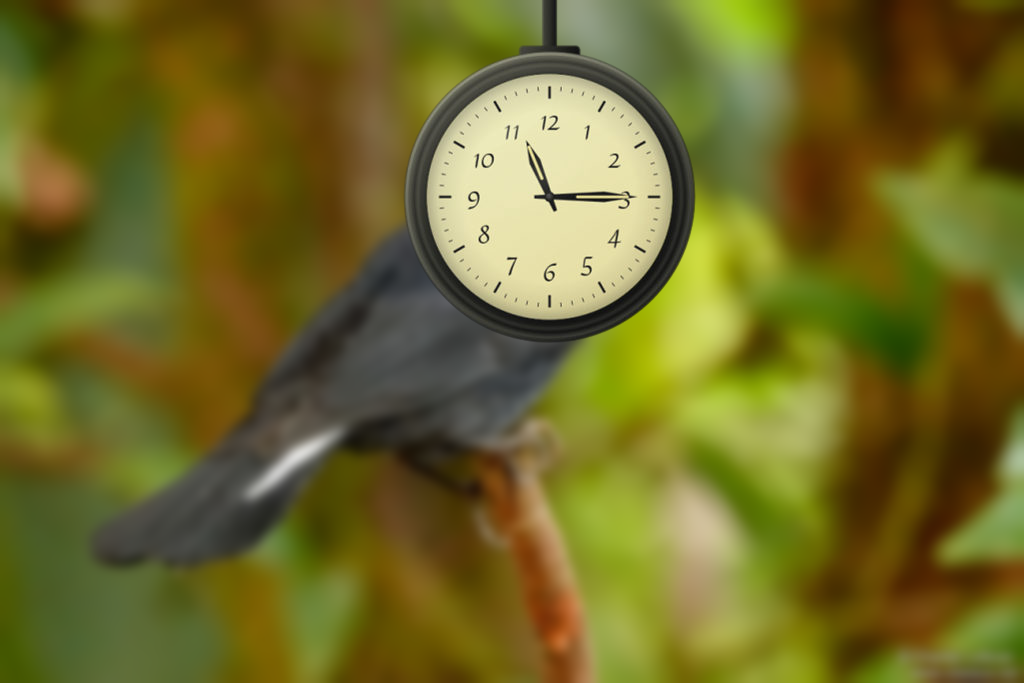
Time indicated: 11:15
